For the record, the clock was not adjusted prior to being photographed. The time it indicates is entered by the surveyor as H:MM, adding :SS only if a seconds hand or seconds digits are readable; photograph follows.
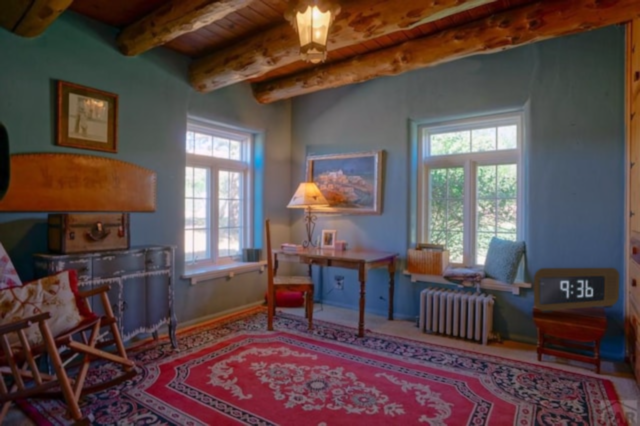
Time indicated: 9:36
